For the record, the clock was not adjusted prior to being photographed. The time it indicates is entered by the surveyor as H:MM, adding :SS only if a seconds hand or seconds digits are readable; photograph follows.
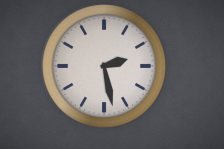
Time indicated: 2:28
